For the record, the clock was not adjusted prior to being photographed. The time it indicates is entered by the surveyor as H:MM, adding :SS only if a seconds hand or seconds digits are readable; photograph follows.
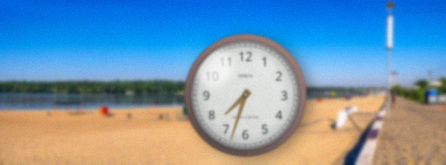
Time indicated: 7:33
